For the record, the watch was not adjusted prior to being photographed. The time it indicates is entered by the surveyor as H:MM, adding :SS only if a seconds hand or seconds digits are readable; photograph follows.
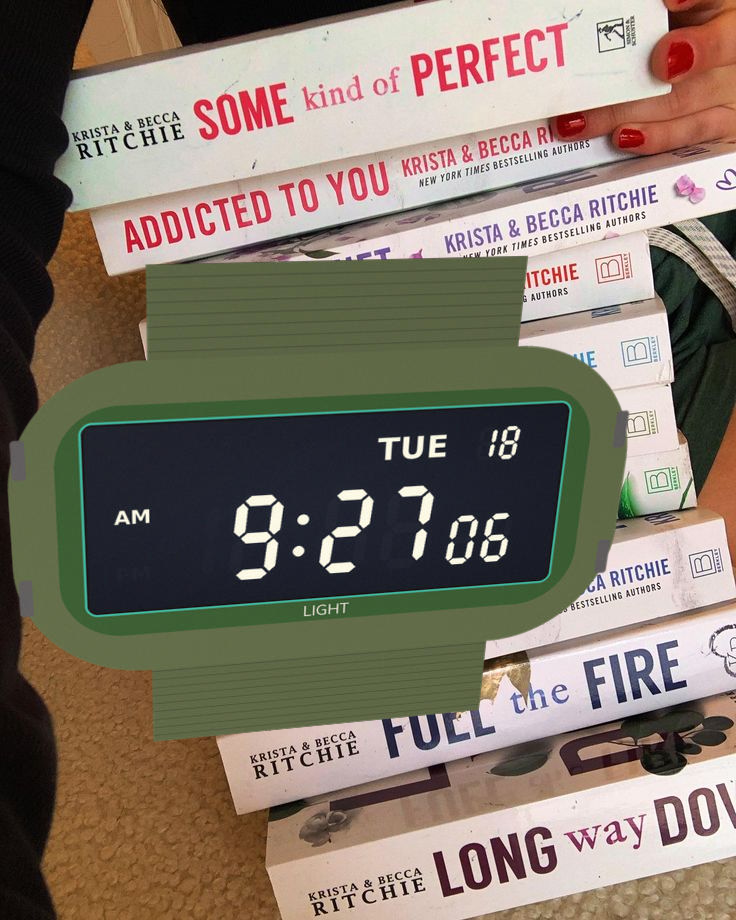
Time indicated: 9:27:06
